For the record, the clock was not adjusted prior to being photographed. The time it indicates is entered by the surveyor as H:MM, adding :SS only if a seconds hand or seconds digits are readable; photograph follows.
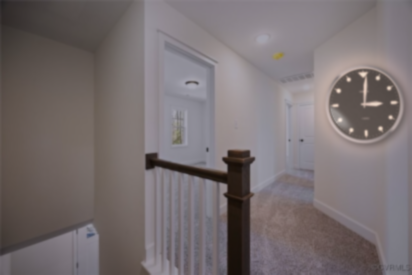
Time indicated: 3:01
